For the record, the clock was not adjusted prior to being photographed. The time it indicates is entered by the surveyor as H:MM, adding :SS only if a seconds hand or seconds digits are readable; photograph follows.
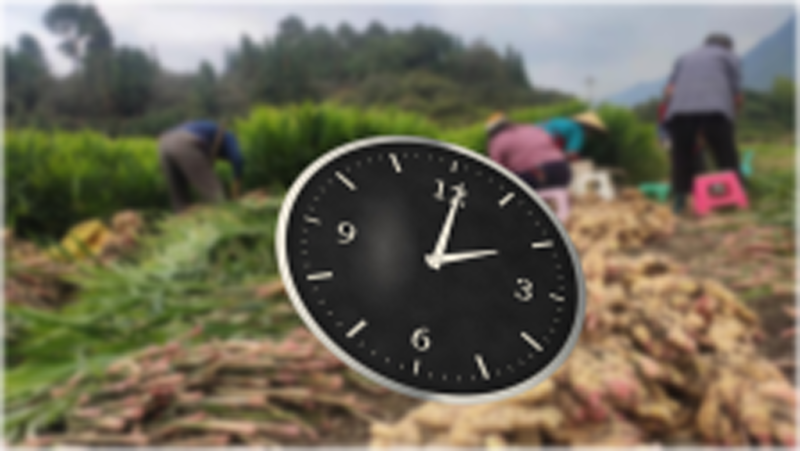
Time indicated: 2:01
